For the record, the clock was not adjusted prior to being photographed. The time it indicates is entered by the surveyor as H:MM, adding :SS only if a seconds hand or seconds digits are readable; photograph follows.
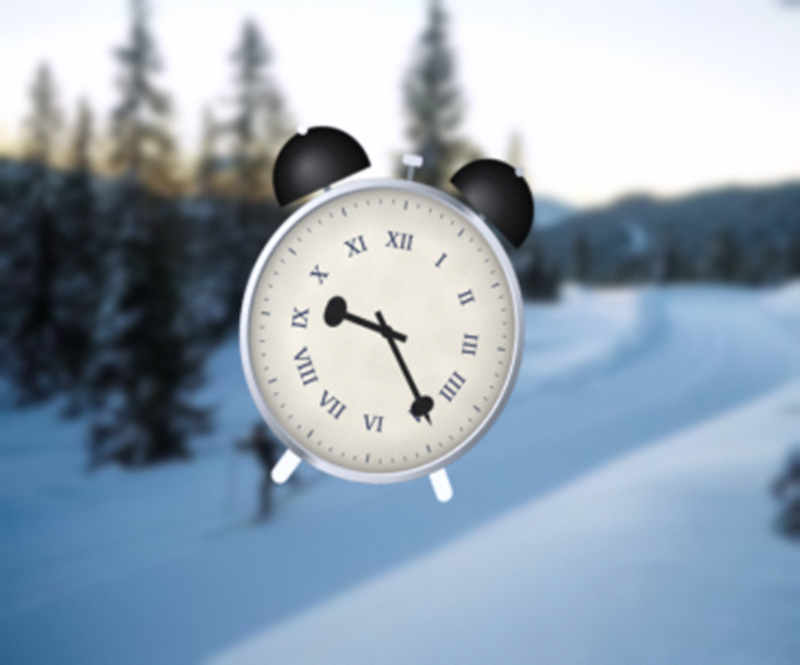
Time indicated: 9:24
